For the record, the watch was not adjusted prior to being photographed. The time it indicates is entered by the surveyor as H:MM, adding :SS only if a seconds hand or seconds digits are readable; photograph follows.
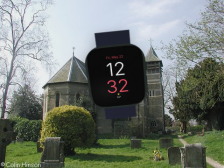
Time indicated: 12:32
